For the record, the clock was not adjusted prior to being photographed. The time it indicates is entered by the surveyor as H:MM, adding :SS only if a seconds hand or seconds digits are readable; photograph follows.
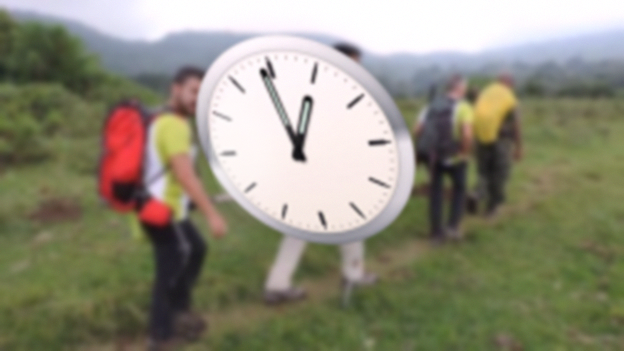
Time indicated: 12:59
